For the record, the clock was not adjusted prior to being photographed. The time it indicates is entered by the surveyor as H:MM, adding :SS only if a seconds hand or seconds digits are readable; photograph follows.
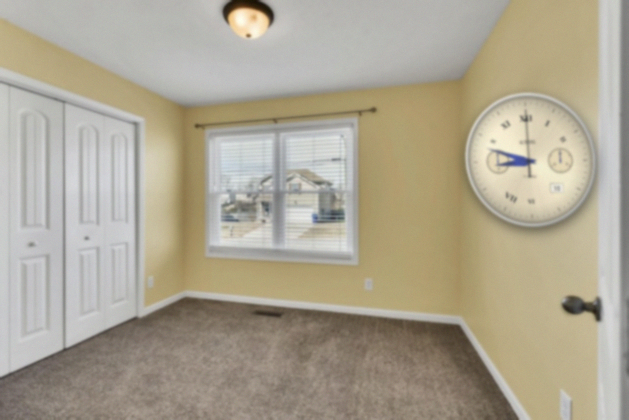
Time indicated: 8:48
